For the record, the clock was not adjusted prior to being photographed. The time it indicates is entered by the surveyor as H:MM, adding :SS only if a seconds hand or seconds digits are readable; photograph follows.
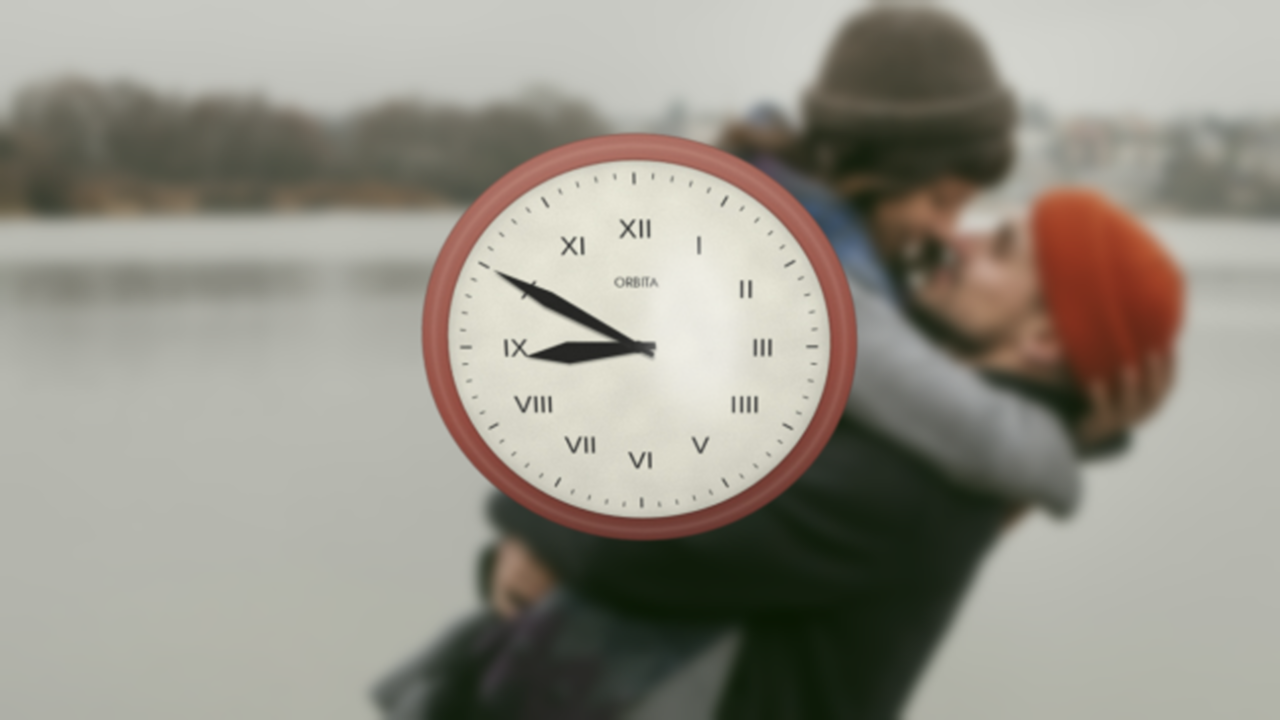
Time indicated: 8:50
